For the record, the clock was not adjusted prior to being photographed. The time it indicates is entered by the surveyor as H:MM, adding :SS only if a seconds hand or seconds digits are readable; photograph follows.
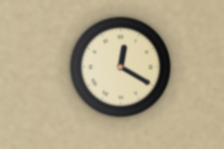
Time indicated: 12:20
